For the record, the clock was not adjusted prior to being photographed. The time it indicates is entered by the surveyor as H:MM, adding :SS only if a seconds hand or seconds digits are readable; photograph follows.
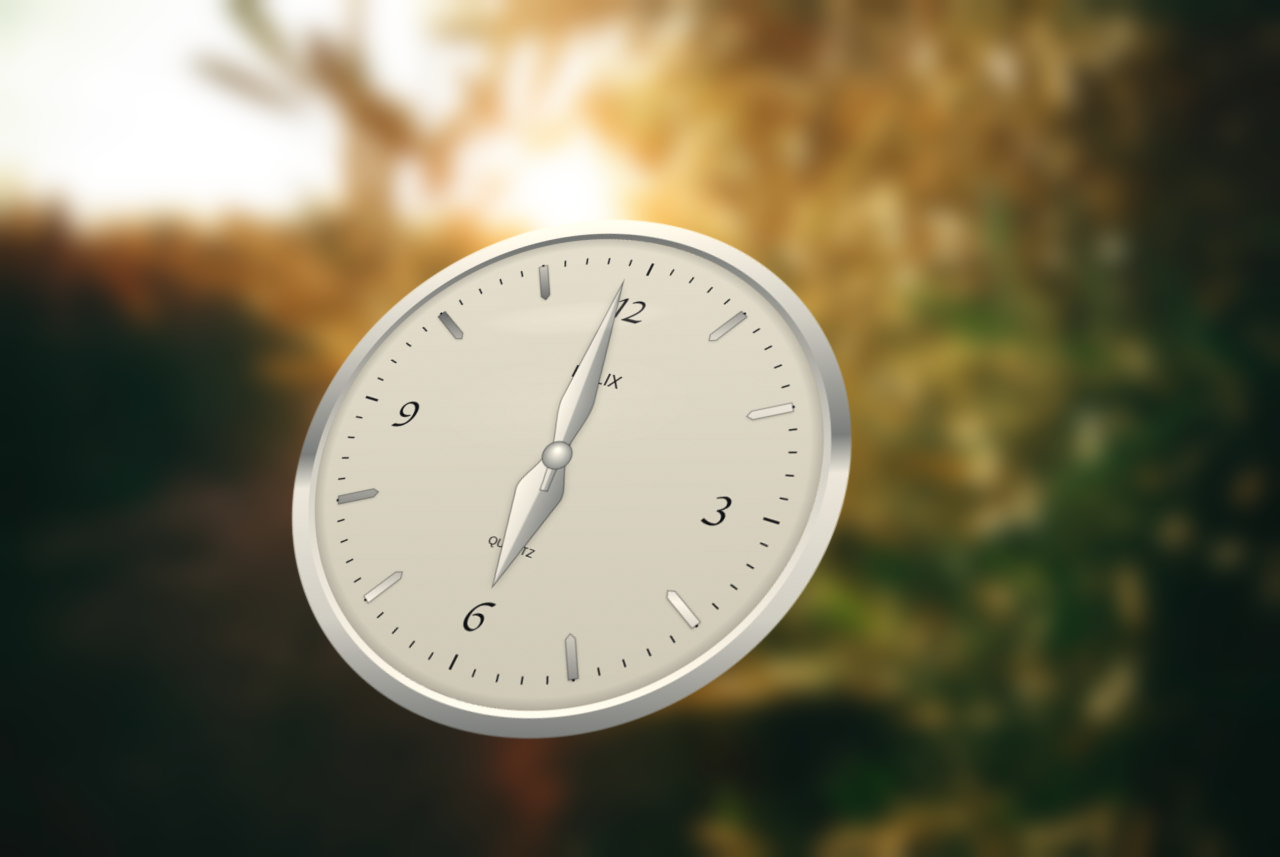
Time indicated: 5:59
